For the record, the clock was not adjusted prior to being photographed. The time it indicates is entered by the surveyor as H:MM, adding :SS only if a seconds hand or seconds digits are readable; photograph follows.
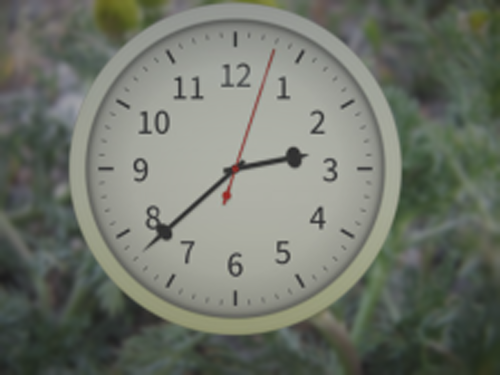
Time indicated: 2:38:03
